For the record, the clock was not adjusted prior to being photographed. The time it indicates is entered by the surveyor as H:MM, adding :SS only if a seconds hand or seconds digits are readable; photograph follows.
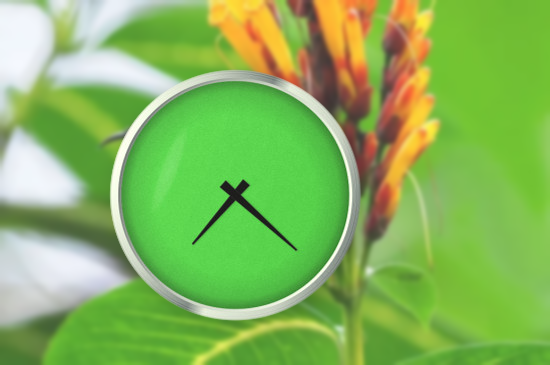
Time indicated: 7:22
